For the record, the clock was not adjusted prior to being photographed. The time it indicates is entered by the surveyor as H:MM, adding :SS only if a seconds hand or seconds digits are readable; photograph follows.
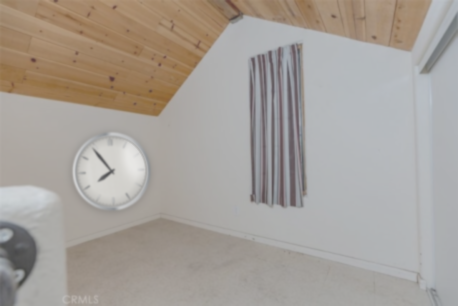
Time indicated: 7:54
